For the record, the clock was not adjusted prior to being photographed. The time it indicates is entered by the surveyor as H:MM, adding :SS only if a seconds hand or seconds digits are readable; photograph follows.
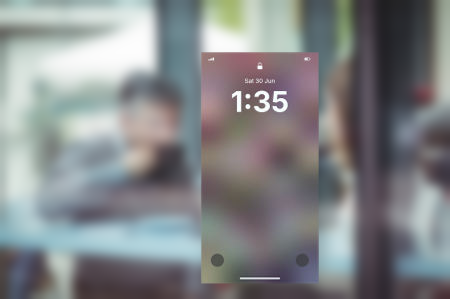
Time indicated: 1:35
